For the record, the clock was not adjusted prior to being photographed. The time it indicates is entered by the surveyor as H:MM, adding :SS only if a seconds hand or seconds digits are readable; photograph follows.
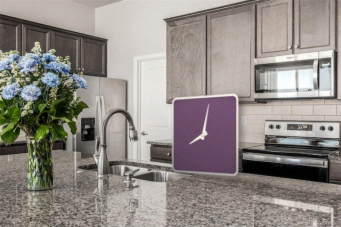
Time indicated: 8:02
